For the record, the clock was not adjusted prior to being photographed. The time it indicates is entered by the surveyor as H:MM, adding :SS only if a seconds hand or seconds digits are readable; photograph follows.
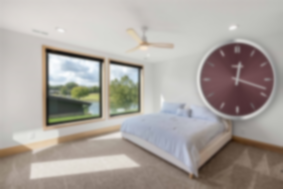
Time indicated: 12:18
